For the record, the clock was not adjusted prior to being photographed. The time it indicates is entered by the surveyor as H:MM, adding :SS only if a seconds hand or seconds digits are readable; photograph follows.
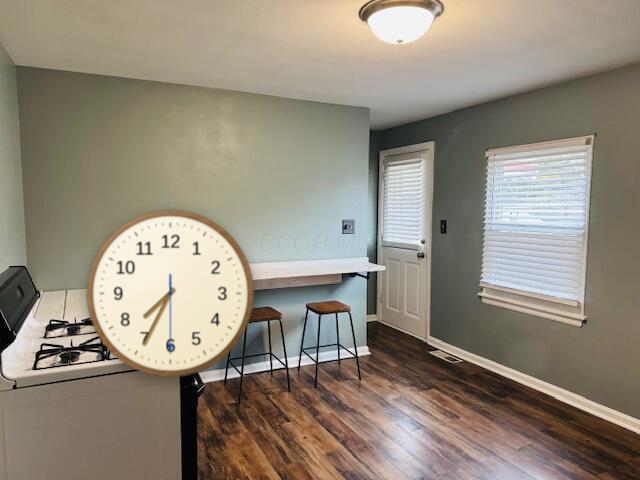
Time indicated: 7:34:30
